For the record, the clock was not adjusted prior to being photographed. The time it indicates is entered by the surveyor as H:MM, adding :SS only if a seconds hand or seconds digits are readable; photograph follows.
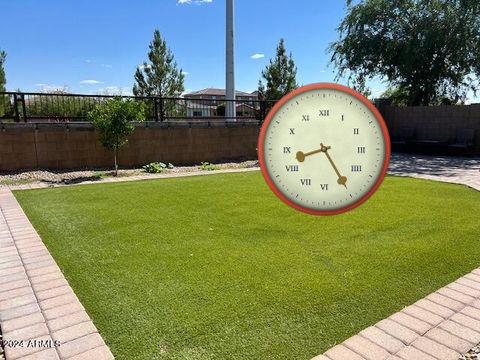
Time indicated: 8:25
